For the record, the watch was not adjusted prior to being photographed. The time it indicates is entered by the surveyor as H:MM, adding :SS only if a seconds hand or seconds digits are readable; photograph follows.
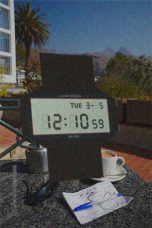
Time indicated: 12:10:59
